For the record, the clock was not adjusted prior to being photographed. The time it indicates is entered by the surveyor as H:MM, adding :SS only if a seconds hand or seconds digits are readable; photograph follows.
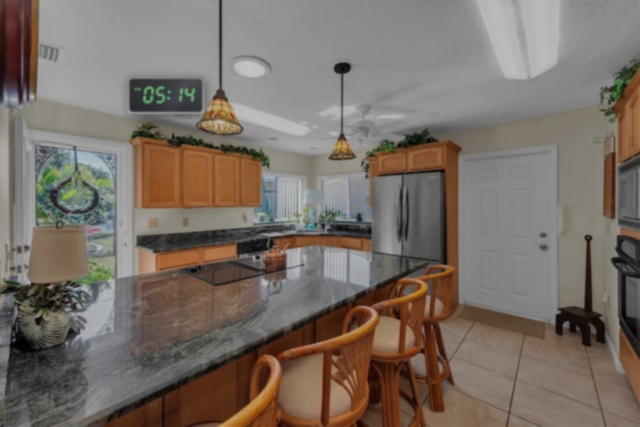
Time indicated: 5:14
